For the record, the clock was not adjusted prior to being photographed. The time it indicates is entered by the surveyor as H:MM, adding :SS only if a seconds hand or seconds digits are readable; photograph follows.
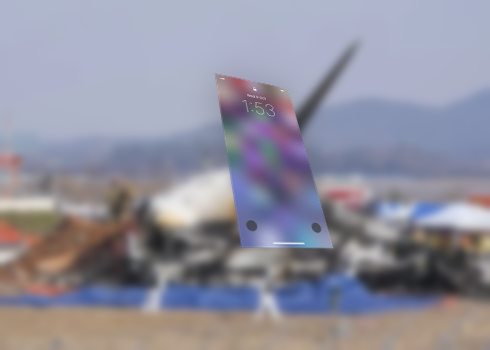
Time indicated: 1:53
